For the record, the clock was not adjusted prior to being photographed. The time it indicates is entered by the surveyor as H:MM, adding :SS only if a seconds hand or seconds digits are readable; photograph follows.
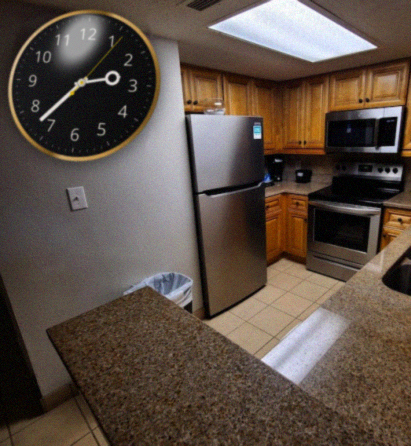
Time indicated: 2:37:06
